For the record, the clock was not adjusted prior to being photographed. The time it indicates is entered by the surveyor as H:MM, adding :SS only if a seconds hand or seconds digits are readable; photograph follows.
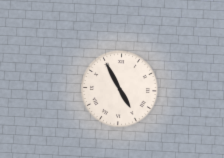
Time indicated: 4:55
